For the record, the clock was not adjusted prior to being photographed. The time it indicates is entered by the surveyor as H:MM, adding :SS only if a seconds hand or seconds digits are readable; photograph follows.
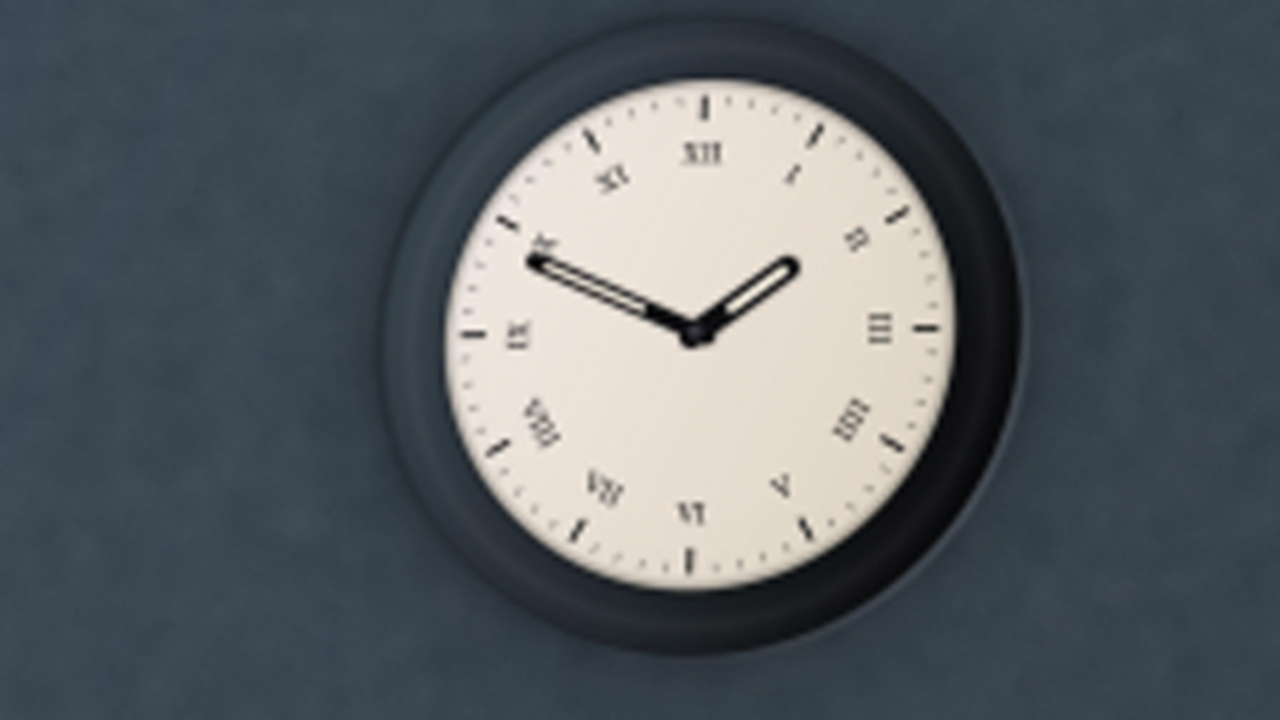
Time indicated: 1:49
